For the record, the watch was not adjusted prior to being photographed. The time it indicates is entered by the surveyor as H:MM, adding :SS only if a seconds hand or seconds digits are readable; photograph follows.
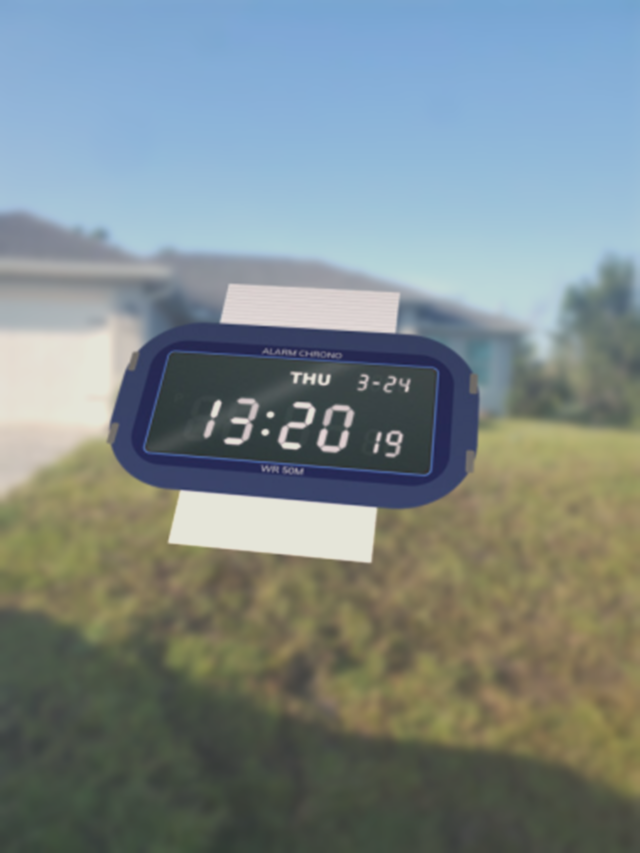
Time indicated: 13:20:19
